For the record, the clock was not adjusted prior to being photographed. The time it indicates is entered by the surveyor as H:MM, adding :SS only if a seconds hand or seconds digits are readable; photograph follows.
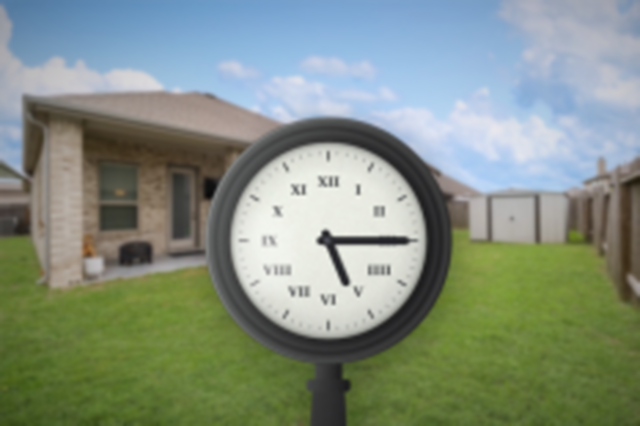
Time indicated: 5:15
